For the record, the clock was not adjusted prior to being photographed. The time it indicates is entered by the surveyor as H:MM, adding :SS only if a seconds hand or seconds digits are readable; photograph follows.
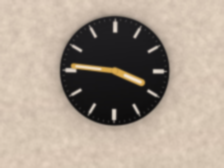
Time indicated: 3:46
